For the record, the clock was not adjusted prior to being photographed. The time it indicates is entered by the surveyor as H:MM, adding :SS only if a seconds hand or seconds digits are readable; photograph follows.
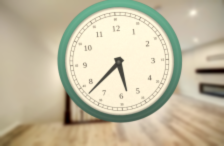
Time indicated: 5:38
